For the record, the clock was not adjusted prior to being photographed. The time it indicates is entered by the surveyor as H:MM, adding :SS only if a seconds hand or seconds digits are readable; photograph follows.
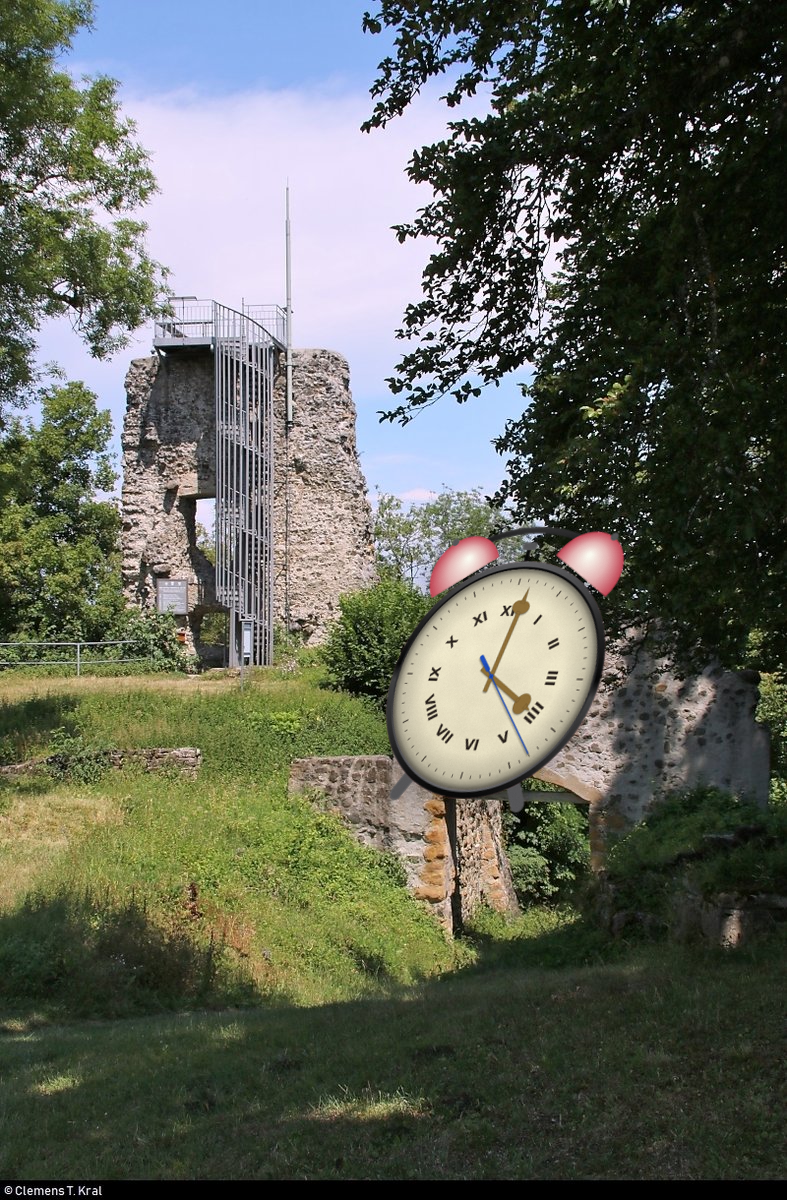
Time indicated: 4:01:23
